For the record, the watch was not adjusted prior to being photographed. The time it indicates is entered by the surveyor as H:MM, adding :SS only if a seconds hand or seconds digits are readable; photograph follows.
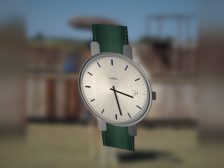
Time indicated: 3:28
